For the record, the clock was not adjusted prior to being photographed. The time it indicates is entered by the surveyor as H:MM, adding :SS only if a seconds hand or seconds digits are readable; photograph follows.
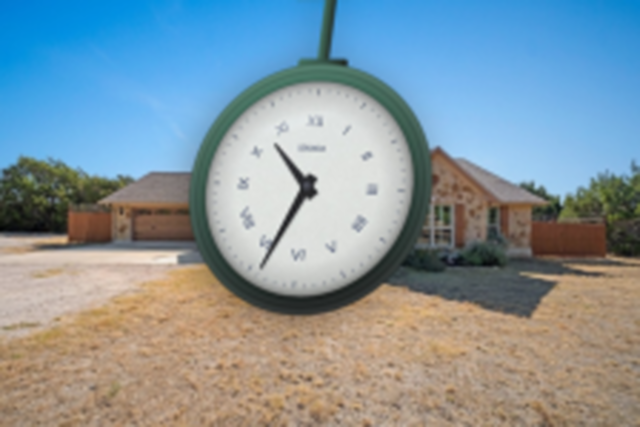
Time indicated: 10:34
